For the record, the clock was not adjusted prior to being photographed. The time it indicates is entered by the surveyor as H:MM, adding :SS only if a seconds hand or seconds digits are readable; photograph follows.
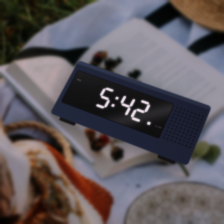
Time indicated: 5:42
